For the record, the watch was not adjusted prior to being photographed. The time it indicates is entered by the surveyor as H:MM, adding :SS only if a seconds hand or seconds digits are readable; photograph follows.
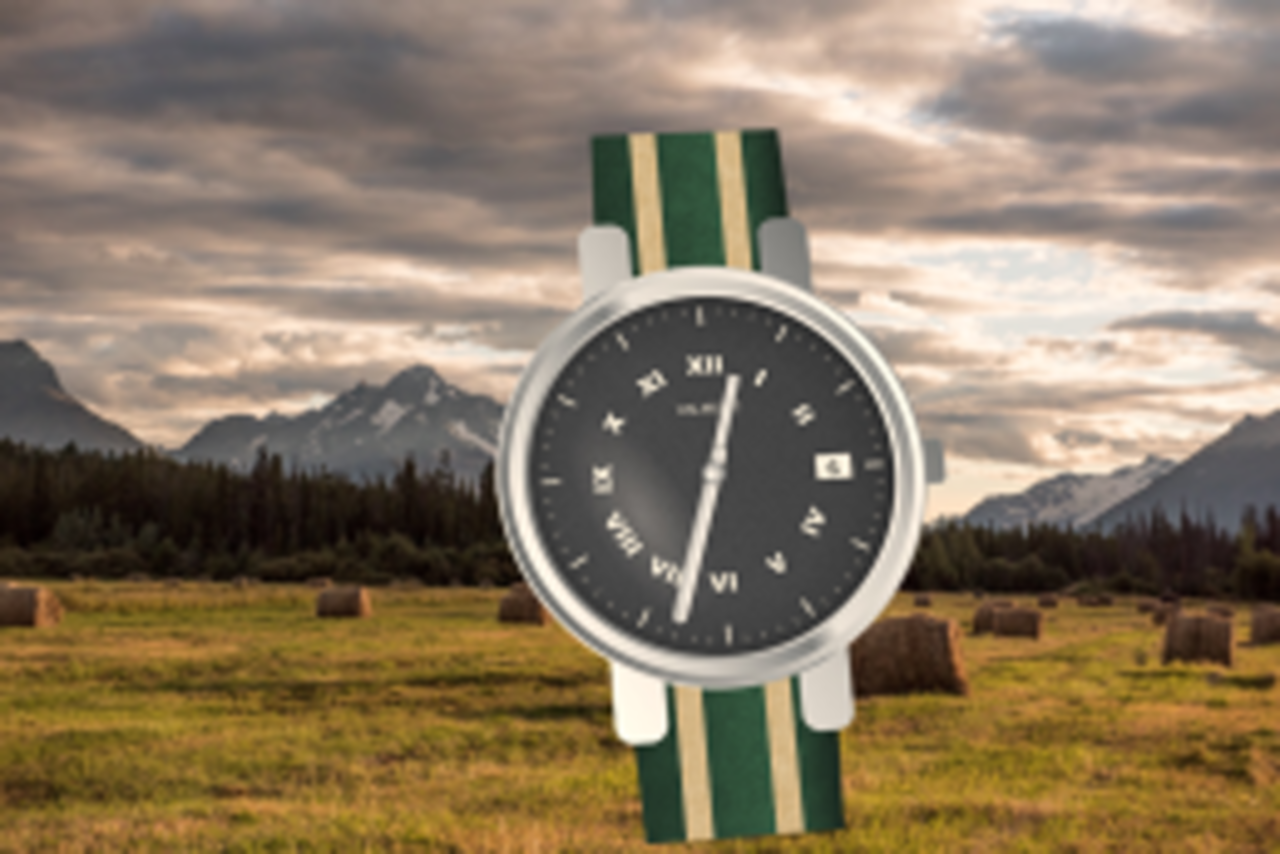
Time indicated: 12:33
